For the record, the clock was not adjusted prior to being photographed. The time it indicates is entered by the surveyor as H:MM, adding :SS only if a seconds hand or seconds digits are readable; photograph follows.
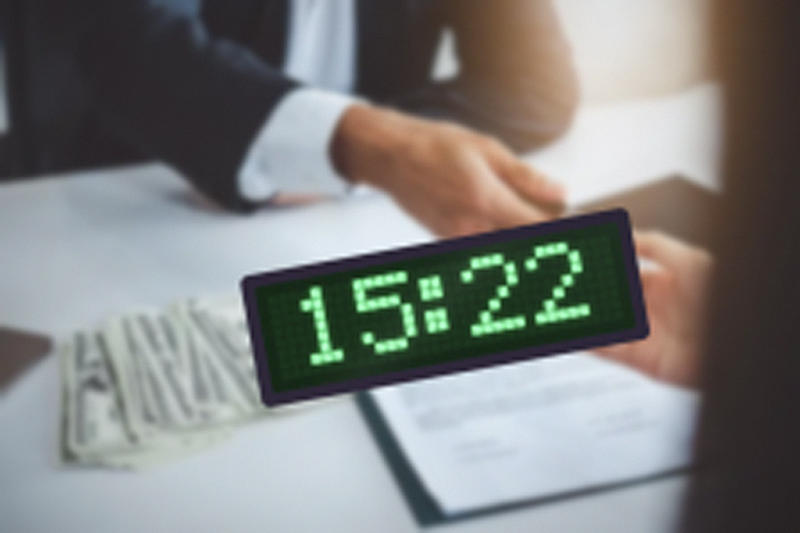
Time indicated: 15:22
